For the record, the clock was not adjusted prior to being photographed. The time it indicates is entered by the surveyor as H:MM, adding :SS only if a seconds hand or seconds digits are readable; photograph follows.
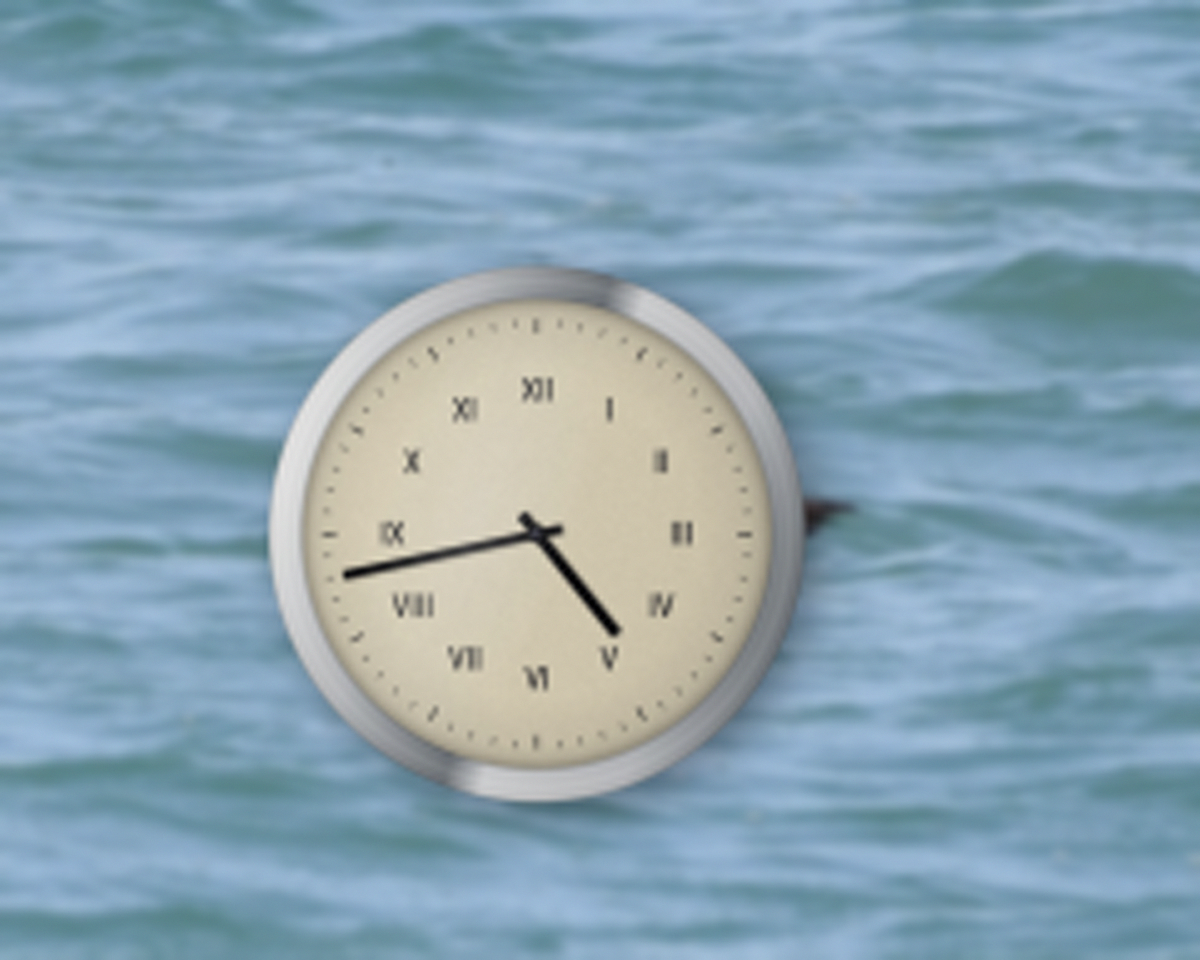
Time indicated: 4:43
